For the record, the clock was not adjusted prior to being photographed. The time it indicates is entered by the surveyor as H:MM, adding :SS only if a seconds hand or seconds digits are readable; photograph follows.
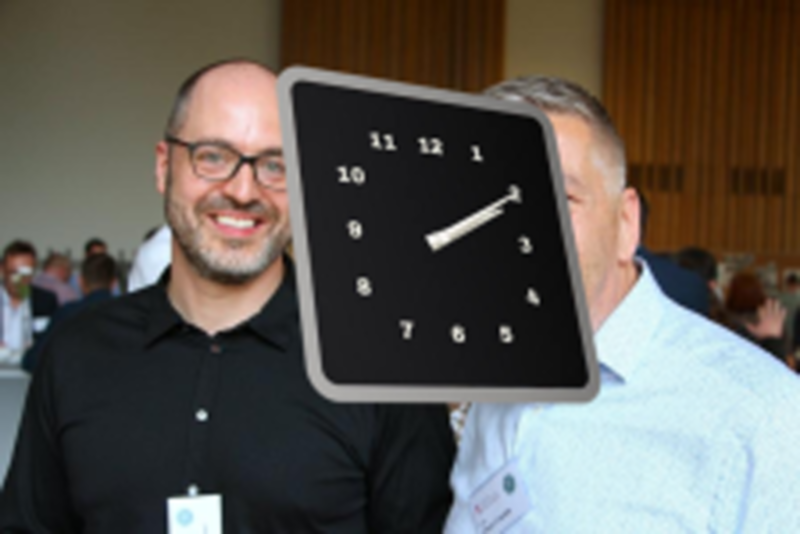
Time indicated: 2:10
